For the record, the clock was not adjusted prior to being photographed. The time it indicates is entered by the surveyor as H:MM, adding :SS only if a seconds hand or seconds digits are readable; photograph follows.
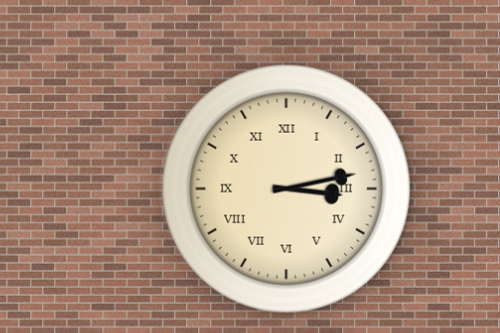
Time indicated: 3:13
